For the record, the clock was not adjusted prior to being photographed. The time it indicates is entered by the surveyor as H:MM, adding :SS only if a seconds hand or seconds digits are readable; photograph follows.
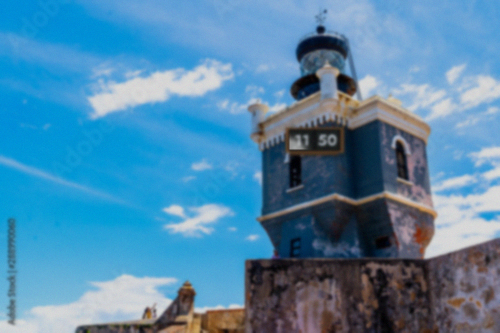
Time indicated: 11:50
